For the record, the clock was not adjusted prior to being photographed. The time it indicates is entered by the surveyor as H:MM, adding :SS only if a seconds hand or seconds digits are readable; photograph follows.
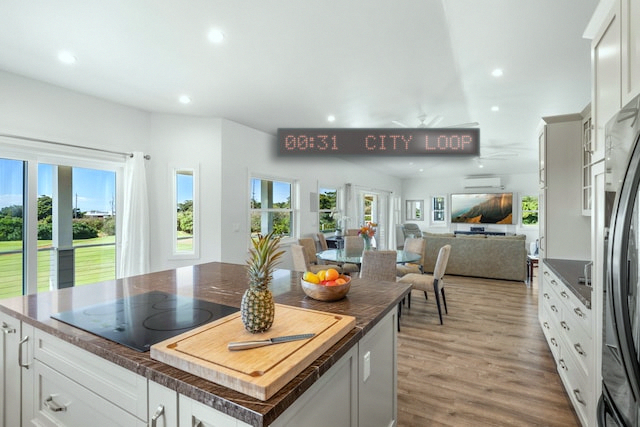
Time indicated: 0:31
